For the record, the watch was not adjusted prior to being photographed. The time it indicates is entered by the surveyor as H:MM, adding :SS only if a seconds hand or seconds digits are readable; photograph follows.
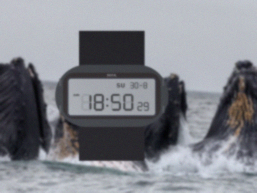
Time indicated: 18:50
